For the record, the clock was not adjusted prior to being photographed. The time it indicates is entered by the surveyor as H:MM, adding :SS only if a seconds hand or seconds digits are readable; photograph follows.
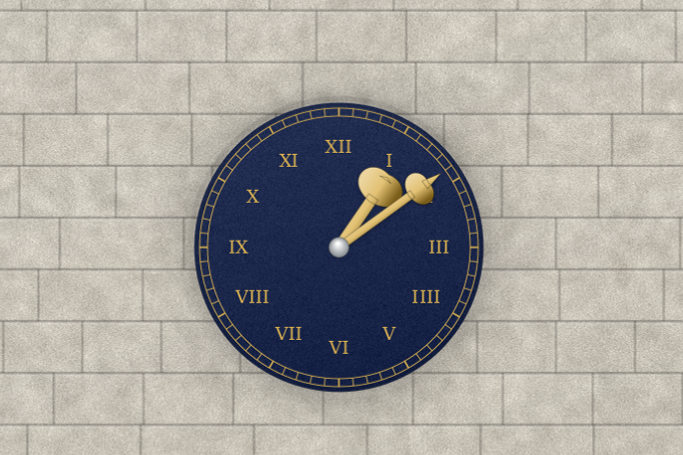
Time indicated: 1:09
